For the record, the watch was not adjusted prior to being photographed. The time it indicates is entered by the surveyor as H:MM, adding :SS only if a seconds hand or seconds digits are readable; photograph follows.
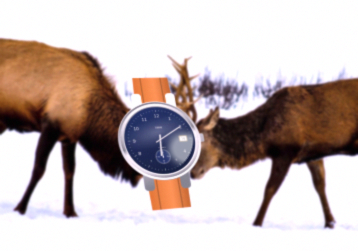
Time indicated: 6:10
